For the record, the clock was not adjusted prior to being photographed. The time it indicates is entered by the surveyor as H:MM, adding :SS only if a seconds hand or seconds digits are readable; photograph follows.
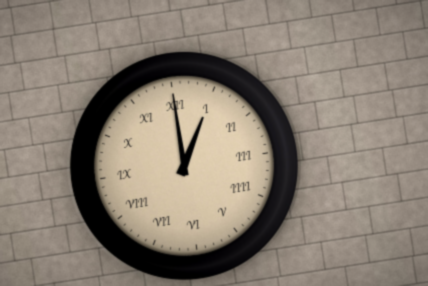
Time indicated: 1:00
